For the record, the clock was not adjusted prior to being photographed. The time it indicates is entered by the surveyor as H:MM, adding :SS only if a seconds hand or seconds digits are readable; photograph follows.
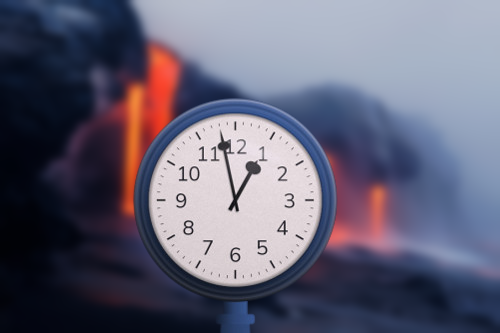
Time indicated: 12:58
